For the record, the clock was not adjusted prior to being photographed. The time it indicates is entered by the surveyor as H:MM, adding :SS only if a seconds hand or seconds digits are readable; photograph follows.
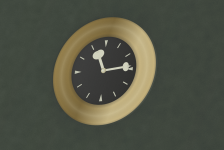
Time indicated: 11:14
